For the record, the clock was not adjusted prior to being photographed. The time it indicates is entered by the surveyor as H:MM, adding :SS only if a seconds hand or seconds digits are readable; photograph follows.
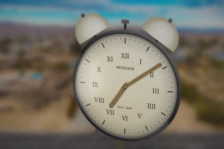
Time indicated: 7:09
